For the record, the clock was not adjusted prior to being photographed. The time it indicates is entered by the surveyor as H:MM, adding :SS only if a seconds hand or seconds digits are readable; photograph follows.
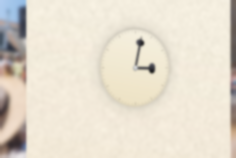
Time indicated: 3:02
